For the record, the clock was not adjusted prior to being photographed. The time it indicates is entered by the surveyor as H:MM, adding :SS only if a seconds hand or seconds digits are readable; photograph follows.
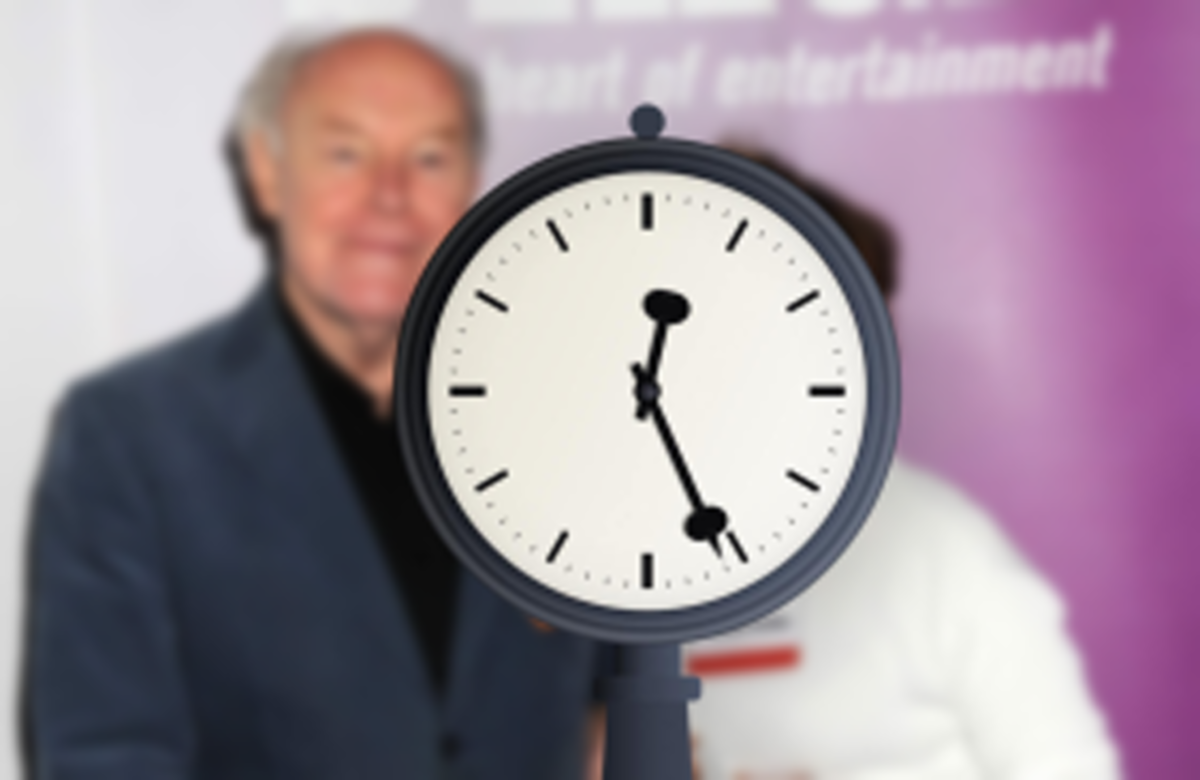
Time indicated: 12:26
